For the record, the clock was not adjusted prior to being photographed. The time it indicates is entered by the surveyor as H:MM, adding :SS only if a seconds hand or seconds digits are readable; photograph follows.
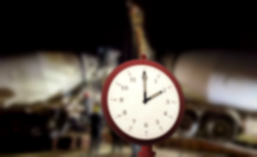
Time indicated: 2:00
